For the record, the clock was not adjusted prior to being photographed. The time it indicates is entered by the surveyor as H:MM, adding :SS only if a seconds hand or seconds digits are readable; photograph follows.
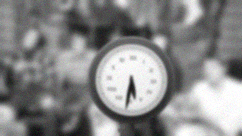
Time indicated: 5:31
